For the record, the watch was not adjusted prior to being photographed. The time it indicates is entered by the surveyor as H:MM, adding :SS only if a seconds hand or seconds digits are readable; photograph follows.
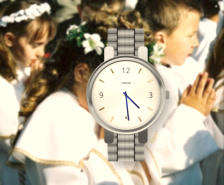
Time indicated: 4:29
